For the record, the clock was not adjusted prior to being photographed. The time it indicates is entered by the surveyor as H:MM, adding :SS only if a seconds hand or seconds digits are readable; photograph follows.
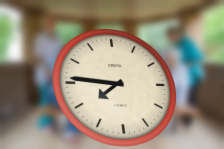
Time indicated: 7:46
